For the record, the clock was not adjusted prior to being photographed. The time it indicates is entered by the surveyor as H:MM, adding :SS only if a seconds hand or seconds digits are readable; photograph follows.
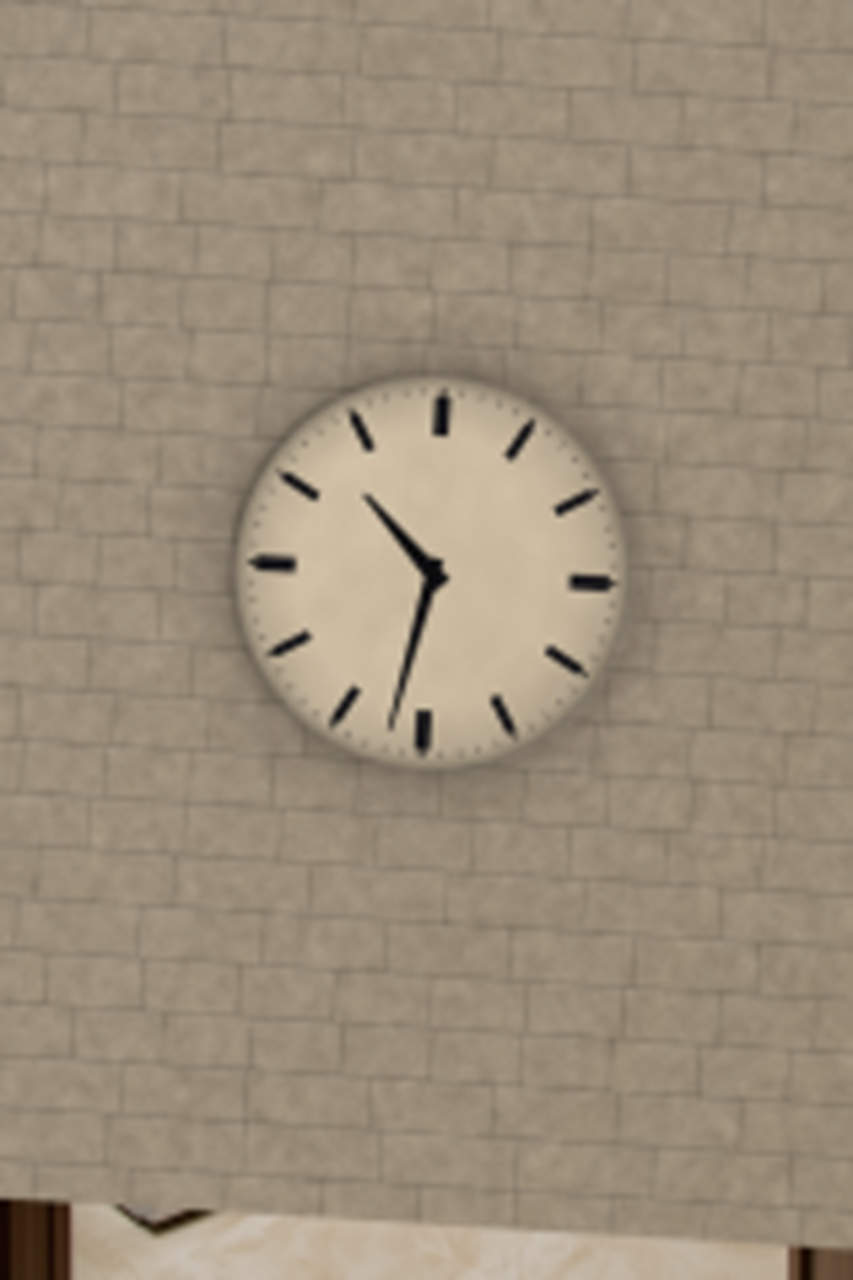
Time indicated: 10:32
